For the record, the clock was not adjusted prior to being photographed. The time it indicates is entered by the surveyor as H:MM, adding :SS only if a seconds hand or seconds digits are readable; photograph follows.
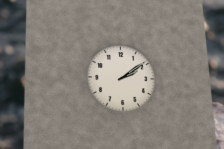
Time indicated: 2:09
